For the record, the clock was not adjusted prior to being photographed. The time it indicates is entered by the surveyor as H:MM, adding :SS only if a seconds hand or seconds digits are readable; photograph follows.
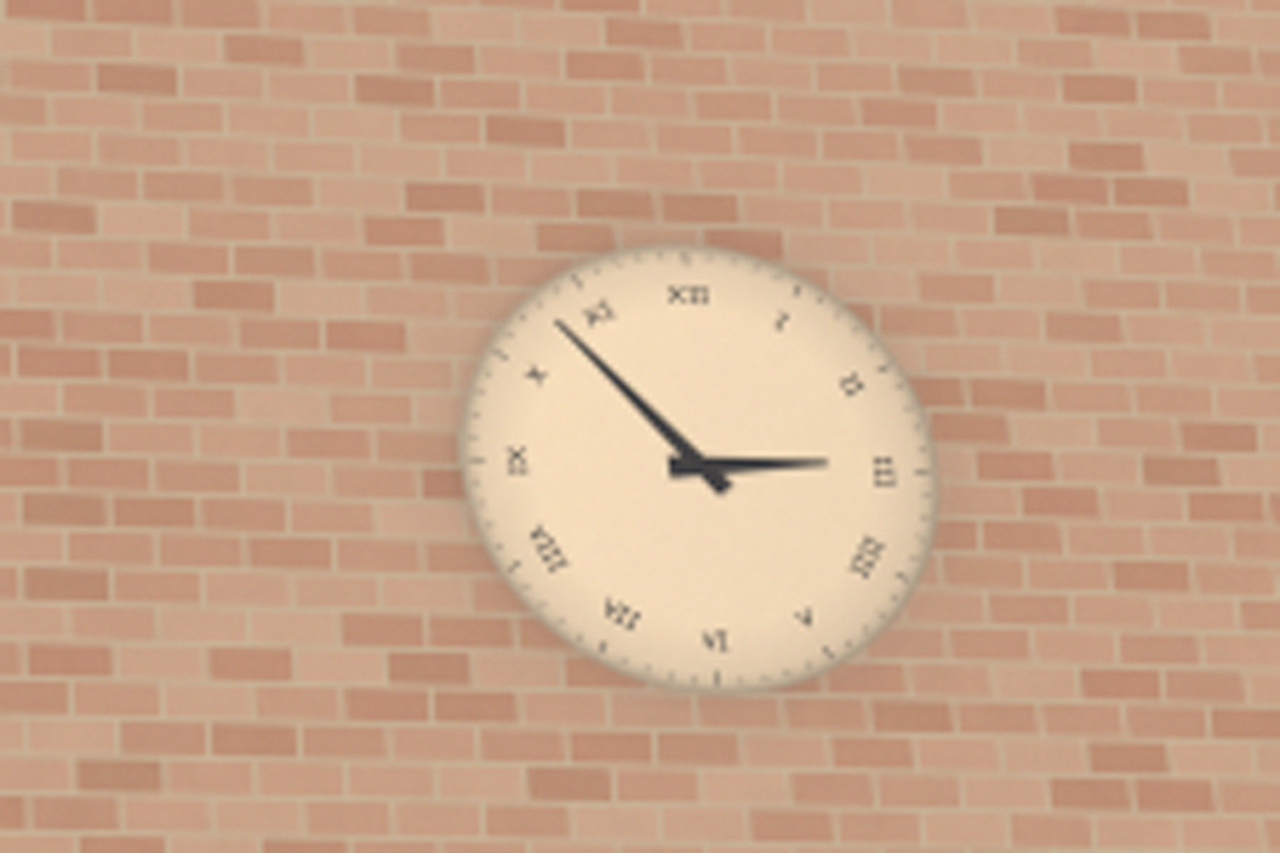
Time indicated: 2:53
